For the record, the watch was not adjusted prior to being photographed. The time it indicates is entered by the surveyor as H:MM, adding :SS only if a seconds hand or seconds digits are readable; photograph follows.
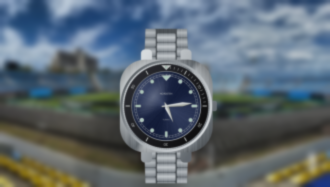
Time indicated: 5:14
